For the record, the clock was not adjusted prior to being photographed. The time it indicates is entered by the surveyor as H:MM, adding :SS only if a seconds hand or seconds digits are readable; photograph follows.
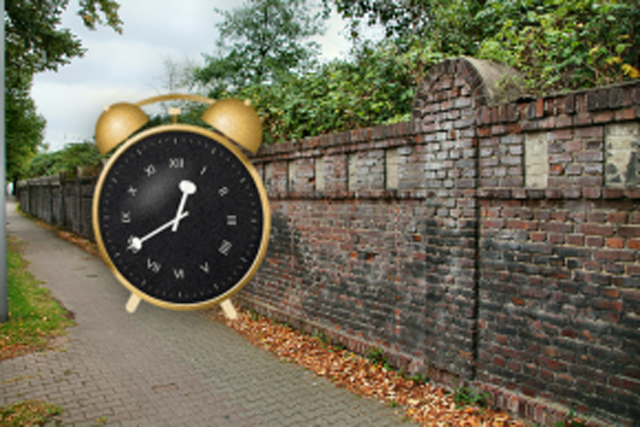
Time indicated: 12:40
